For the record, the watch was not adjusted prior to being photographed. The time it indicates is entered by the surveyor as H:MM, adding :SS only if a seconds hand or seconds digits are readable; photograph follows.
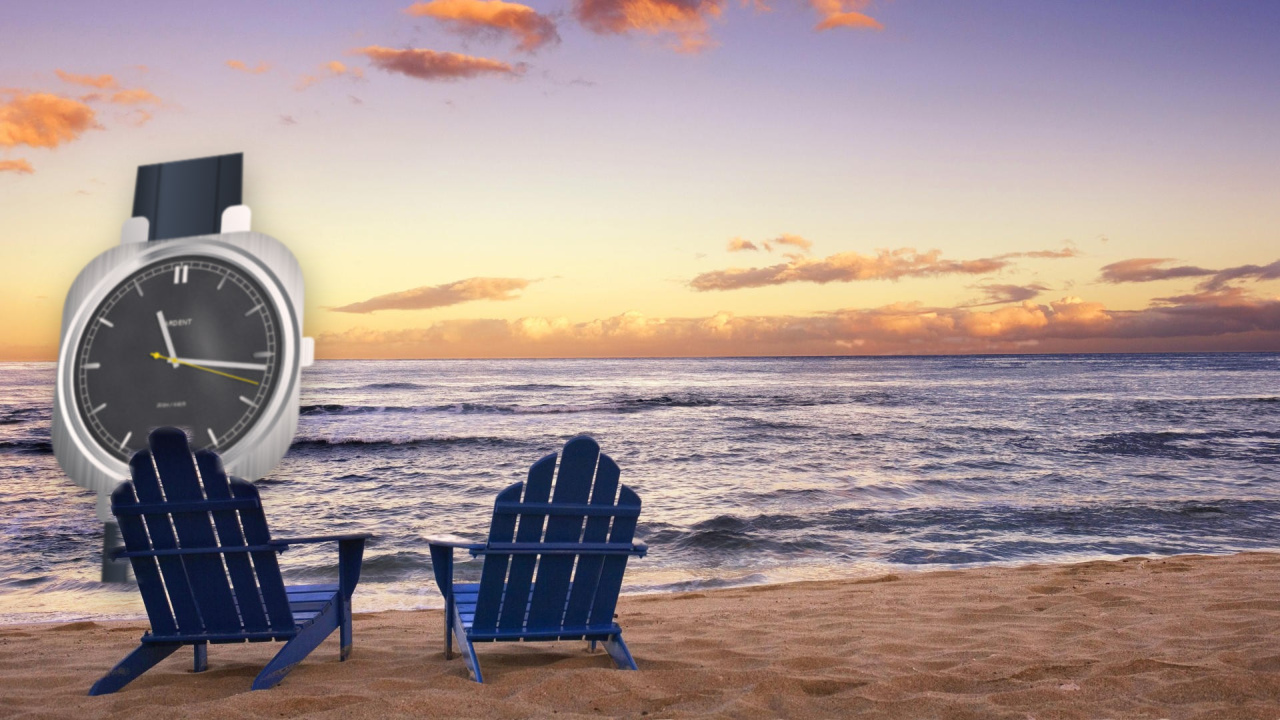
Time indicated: 11:16:18
